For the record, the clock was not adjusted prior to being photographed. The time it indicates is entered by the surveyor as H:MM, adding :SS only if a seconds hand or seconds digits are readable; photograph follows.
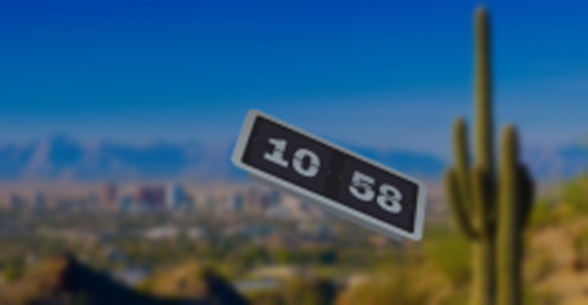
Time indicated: 10:58
